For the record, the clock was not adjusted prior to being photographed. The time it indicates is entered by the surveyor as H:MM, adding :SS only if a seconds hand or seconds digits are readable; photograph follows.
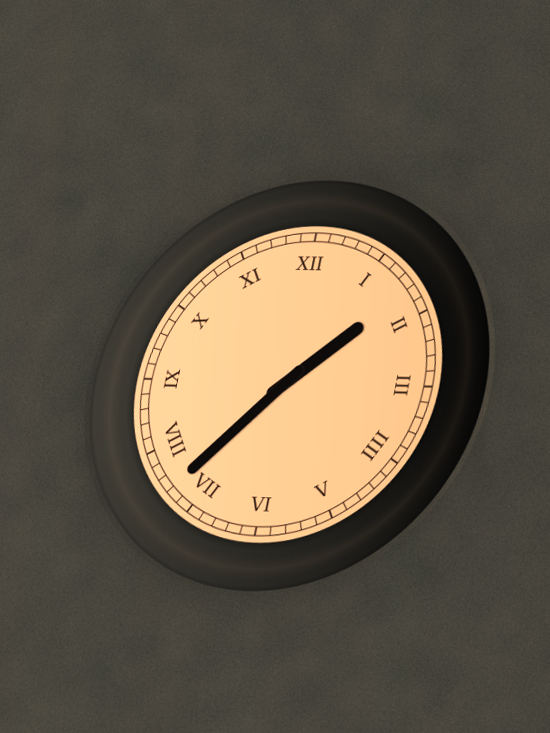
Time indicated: 1:37
